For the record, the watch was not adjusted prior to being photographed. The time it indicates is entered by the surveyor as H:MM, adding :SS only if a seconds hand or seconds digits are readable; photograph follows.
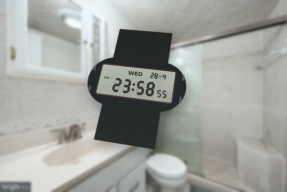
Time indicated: 23:58:55
